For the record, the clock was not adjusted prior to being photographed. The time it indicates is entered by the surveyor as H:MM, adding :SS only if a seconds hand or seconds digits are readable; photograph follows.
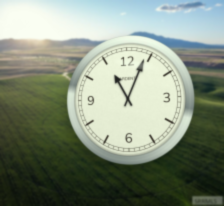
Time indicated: 11:04
